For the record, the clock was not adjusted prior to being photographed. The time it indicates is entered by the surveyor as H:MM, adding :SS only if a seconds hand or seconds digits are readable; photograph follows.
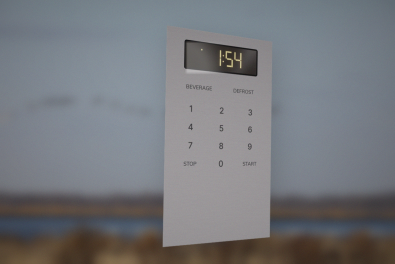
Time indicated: 1:54
